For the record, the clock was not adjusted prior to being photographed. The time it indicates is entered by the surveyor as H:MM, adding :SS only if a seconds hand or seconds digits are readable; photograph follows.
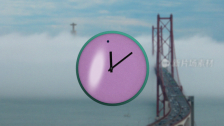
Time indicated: 12:10
